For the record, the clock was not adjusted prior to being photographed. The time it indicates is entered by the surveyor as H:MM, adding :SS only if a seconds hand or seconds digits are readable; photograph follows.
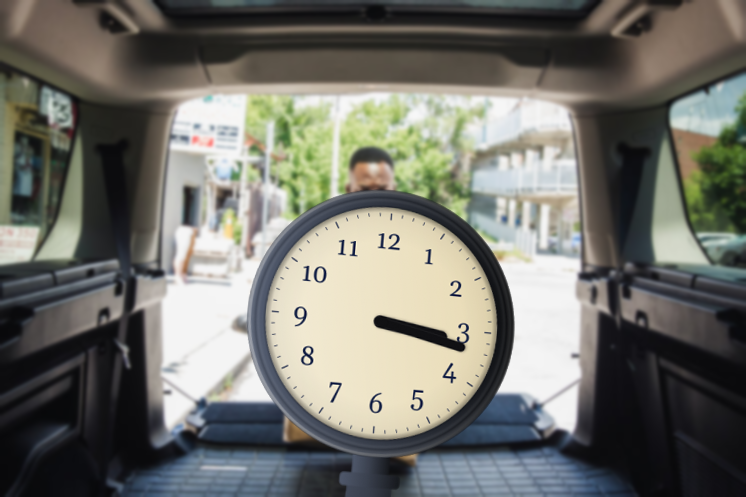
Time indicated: 3:17
